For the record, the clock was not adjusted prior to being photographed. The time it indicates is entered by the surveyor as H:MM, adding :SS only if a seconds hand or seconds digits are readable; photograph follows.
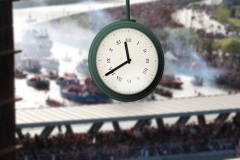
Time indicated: 11:40
